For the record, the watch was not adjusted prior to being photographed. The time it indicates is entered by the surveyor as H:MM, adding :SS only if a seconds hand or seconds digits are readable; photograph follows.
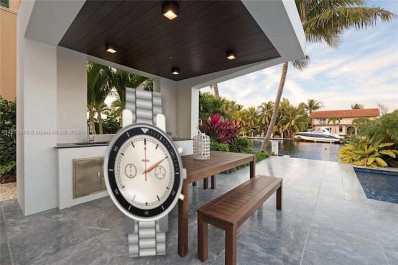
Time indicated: 2:10
